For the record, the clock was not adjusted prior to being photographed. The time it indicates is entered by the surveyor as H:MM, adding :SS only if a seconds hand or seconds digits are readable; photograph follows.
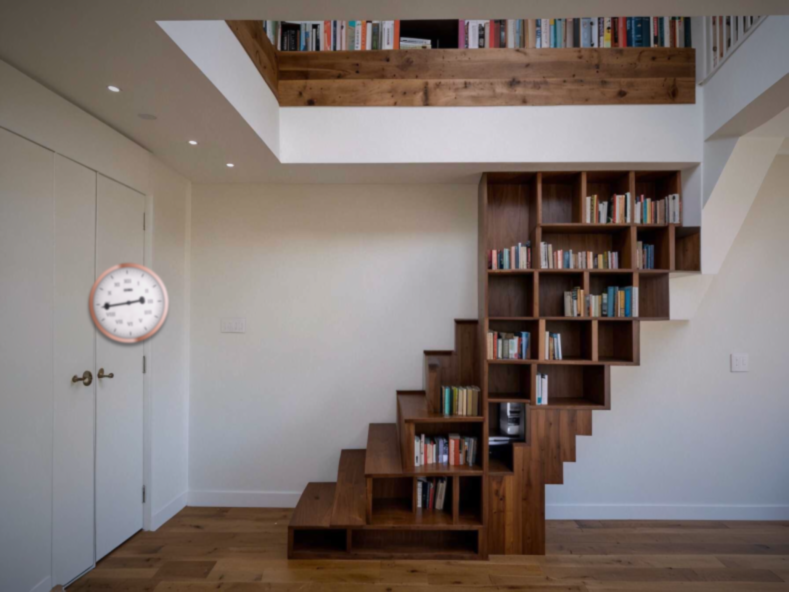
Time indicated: 2:44
